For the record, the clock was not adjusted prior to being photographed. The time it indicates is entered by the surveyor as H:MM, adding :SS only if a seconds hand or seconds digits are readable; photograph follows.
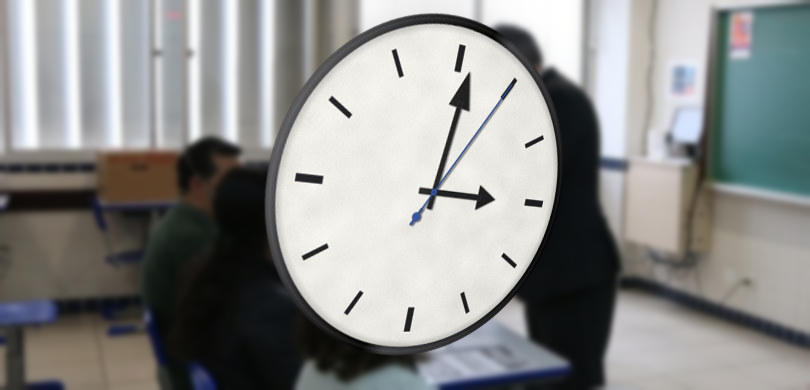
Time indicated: 3:01:05
